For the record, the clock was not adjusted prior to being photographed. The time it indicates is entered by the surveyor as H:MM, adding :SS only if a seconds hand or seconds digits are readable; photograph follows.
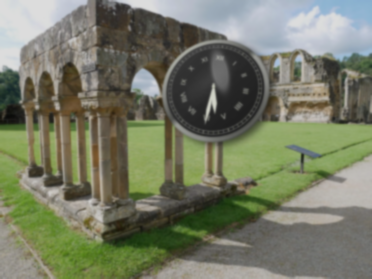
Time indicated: 5:30
